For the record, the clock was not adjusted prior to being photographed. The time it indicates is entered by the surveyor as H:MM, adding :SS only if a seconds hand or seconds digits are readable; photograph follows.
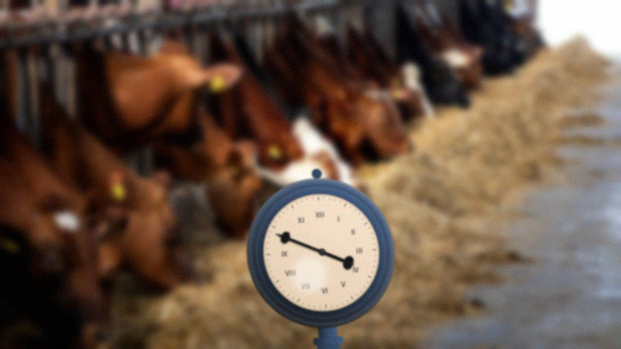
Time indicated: 3:49
